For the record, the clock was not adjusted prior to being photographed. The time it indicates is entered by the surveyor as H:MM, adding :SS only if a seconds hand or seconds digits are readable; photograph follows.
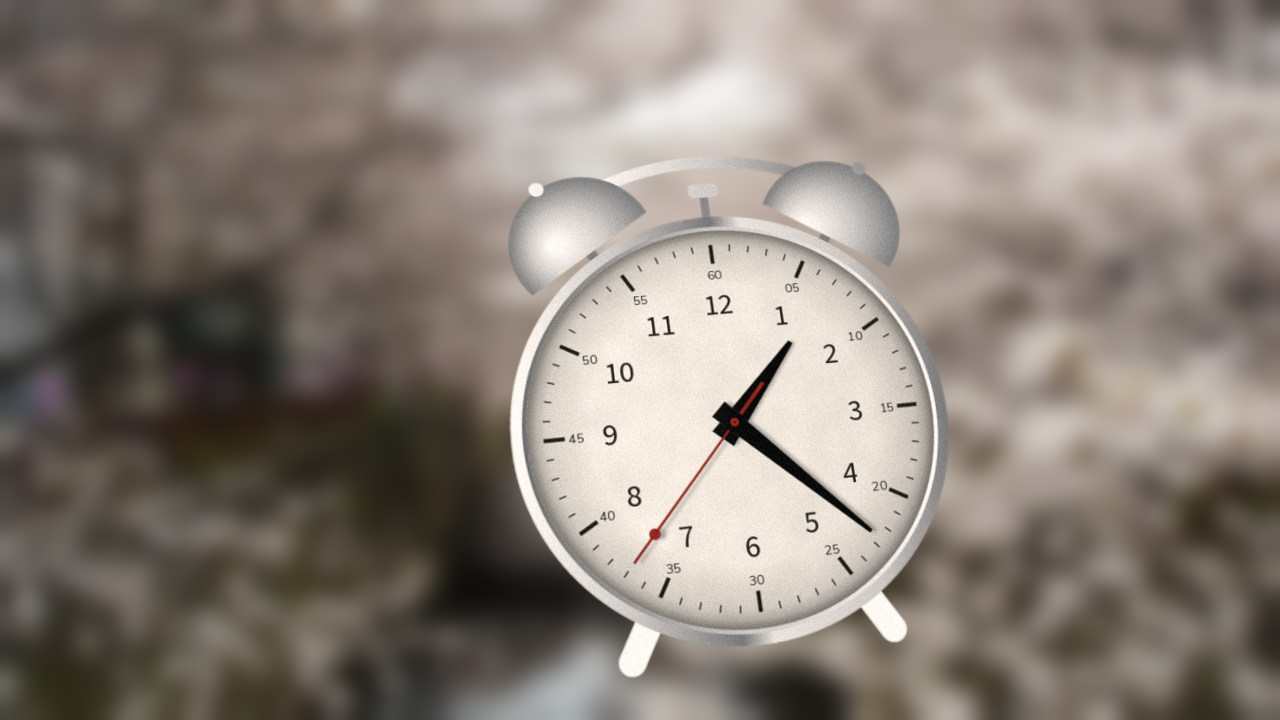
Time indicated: 1:22:37
